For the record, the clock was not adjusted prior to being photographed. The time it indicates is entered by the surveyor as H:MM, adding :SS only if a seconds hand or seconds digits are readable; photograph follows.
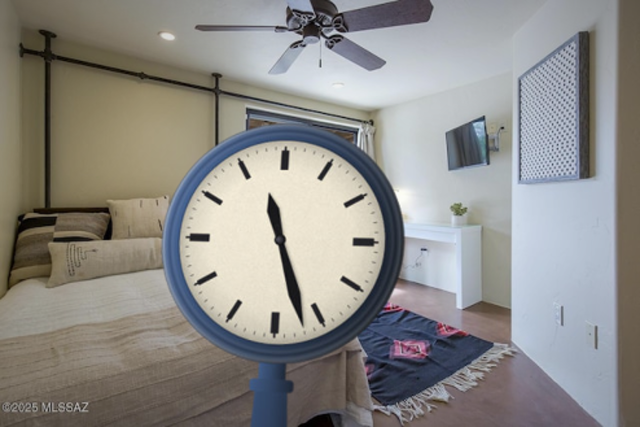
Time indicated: 11:27
